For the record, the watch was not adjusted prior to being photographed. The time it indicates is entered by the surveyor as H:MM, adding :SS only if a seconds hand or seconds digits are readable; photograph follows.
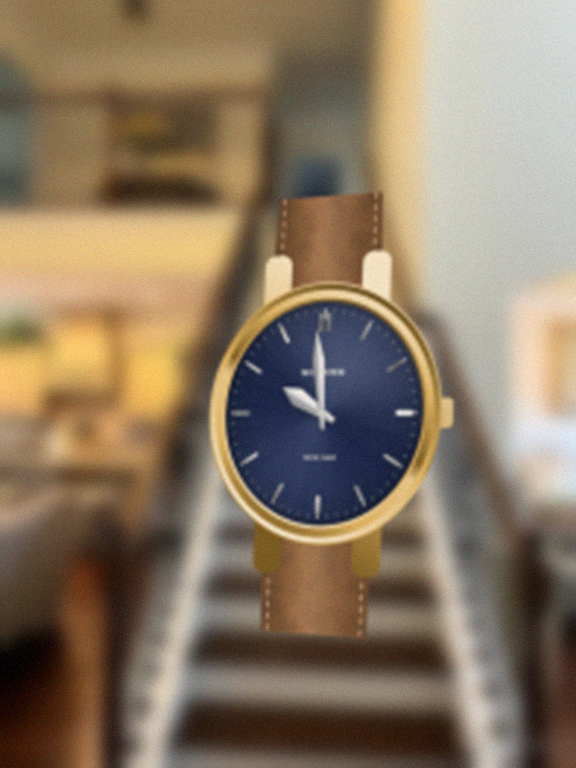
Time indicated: 9:59
